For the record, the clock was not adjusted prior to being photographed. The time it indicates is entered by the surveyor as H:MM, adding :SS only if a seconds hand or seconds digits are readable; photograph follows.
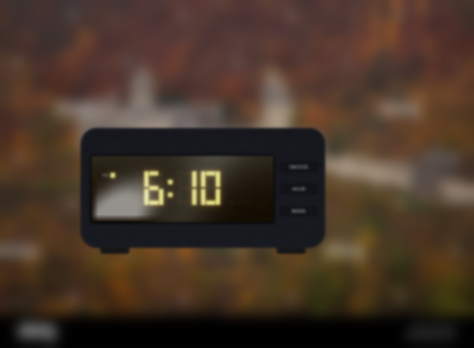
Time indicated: 6:10
